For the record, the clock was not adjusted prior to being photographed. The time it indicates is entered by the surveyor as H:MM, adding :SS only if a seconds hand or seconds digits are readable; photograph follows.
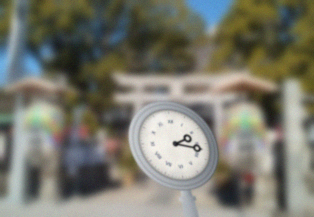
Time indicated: 2:17
